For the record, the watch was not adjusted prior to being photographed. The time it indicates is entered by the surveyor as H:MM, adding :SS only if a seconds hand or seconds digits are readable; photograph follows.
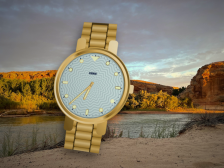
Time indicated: 6:37
